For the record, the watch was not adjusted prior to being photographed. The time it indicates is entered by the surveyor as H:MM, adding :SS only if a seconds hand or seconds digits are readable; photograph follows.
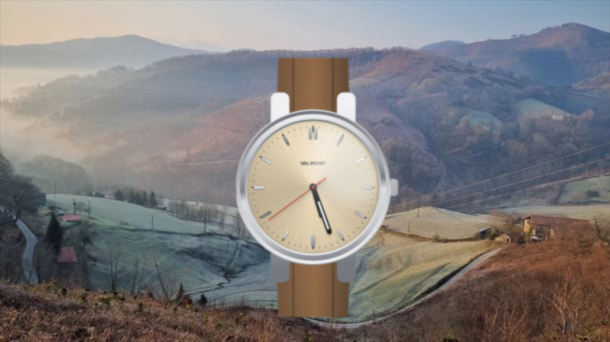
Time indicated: 5:26:39
